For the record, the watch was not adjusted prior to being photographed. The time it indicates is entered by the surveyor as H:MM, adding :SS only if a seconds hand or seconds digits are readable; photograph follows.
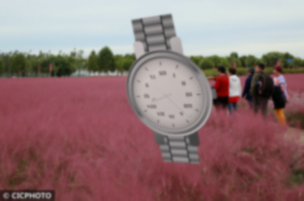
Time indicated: 8:23
